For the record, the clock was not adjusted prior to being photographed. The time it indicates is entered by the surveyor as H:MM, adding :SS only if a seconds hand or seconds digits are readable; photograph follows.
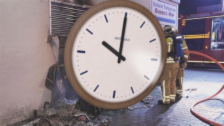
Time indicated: 10:00
